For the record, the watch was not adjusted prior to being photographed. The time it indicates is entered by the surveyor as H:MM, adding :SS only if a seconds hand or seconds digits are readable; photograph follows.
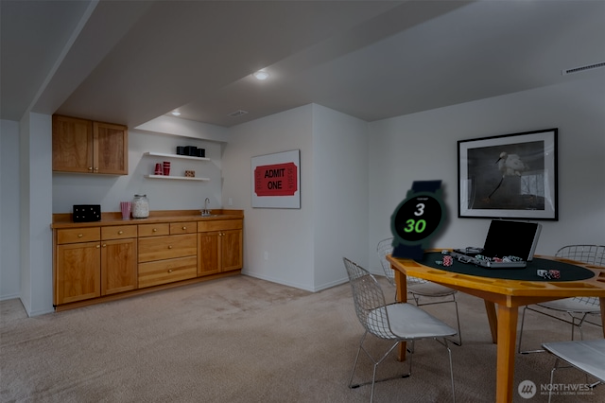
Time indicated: 3:30
